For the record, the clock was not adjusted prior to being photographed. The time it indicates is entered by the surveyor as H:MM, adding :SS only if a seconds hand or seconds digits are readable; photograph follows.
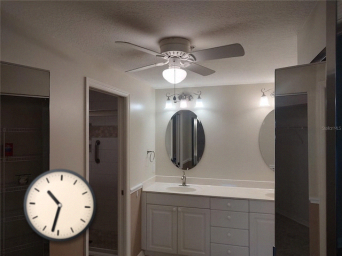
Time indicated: 10:32
